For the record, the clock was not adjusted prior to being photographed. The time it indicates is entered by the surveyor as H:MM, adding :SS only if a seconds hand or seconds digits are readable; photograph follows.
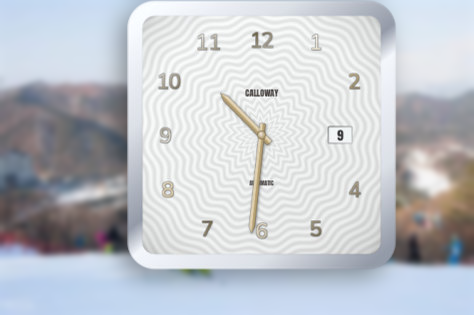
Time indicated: 10:31
